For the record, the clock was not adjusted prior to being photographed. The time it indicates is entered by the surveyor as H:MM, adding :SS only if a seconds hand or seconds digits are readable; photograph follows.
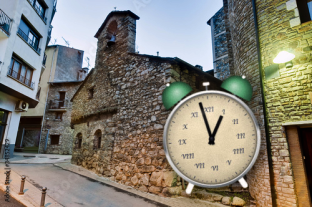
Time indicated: 12:58
